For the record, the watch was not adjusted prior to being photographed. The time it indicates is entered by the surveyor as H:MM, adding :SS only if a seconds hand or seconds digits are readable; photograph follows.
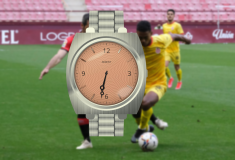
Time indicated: 6:32
